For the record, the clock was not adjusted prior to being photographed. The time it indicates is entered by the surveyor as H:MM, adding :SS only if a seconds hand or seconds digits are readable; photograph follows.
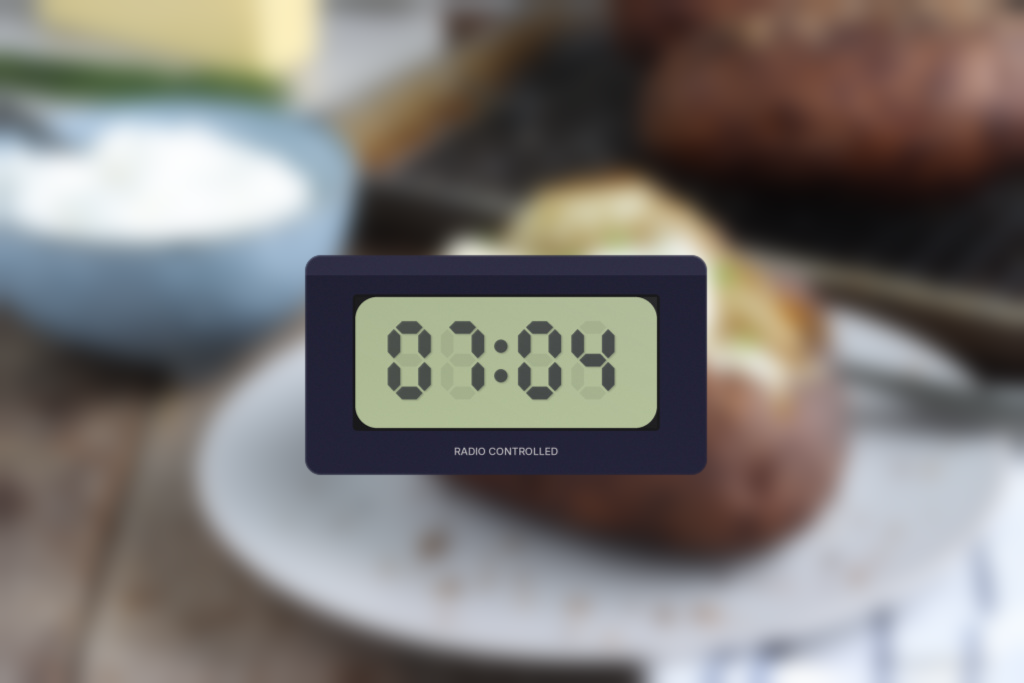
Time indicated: 7:04
